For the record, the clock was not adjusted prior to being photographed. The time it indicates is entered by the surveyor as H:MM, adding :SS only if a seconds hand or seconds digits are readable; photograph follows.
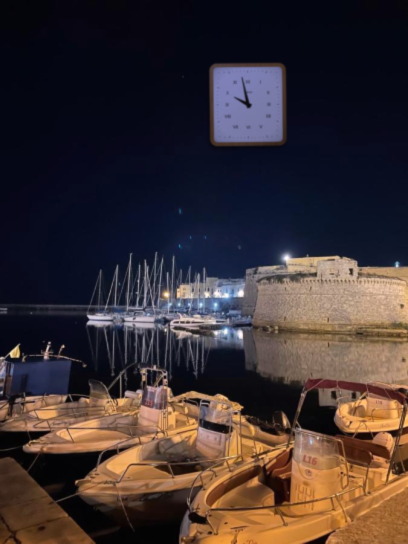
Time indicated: 9:58
